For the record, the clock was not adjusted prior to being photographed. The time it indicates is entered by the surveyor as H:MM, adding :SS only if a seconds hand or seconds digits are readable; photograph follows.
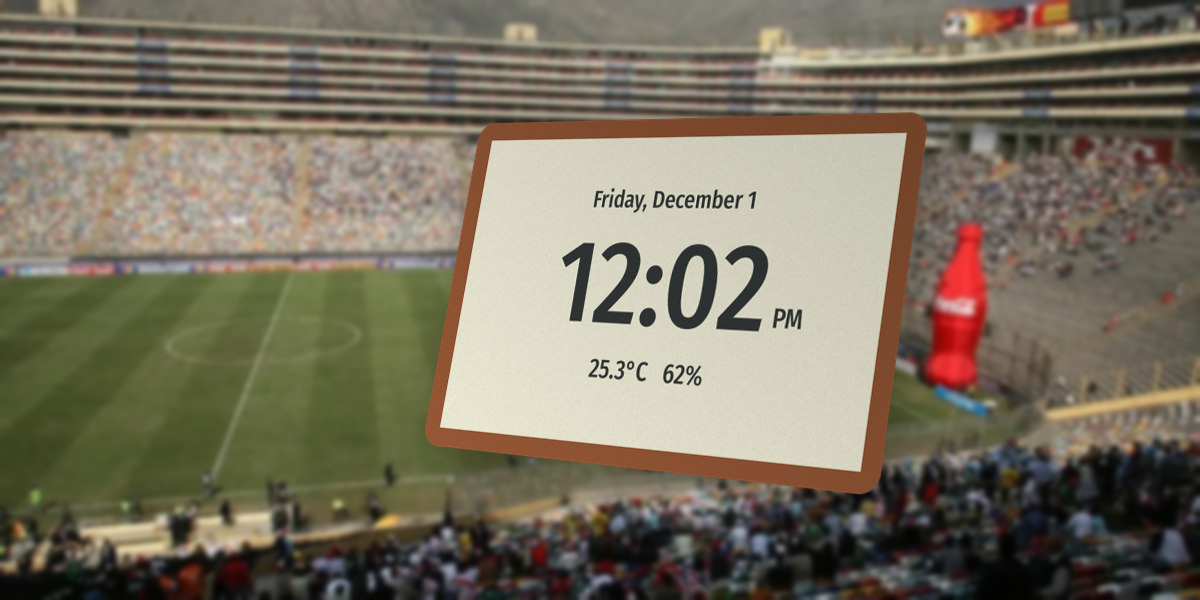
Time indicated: 12:02
